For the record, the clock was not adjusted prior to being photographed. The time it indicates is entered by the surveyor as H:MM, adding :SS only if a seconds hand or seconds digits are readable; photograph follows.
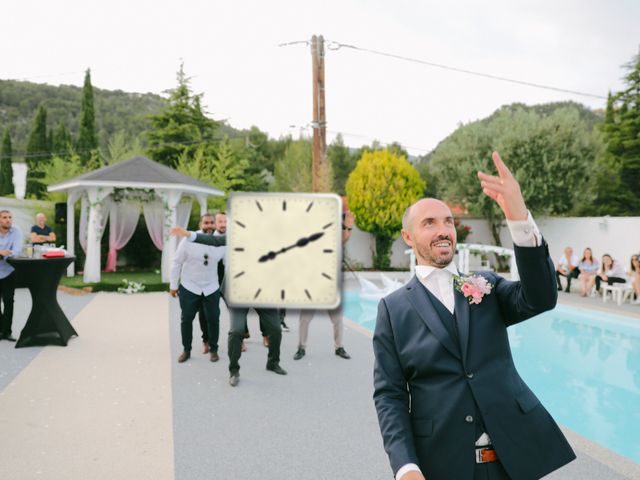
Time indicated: 8:11
